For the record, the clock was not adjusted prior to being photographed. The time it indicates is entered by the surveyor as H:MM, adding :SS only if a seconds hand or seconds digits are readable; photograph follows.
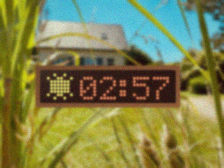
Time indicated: 2:57
